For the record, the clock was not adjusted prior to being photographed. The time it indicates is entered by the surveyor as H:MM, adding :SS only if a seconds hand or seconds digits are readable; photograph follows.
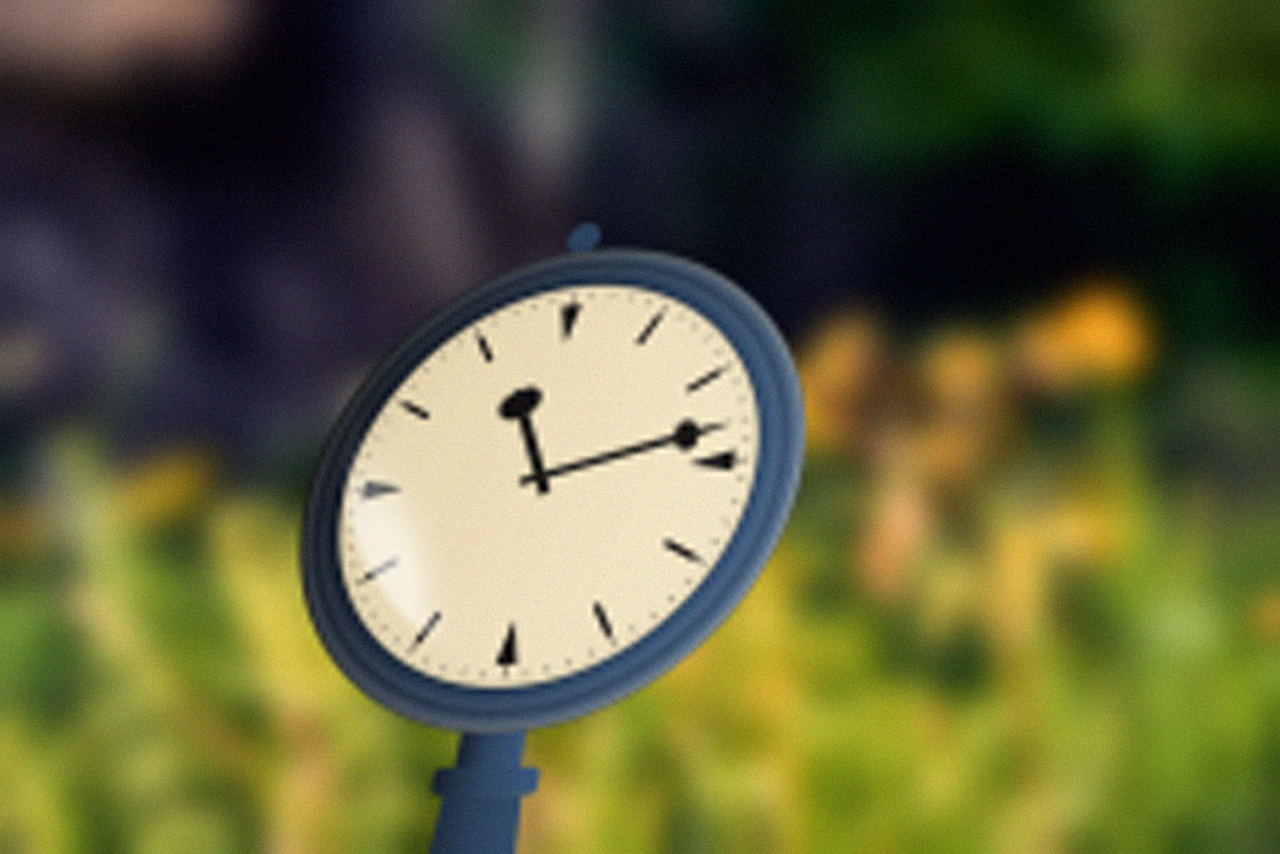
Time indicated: 11:13
